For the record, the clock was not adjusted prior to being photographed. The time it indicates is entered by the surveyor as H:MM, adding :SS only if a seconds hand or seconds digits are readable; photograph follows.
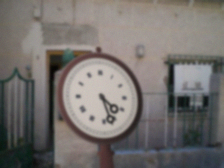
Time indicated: 4:27
